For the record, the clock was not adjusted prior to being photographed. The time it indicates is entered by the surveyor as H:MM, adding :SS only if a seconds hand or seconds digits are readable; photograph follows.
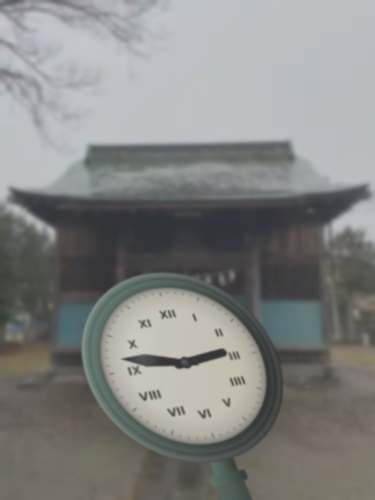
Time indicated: 2:47
